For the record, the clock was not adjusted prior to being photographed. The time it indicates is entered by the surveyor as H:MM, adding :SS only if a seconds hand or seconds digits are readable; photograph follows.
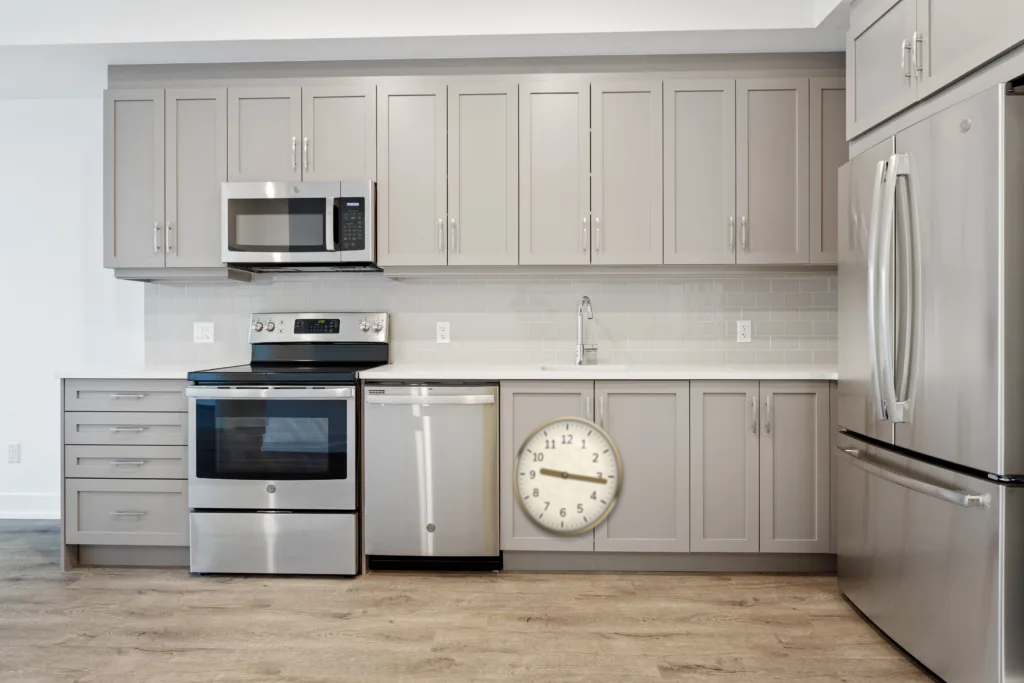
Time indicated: 9:16
